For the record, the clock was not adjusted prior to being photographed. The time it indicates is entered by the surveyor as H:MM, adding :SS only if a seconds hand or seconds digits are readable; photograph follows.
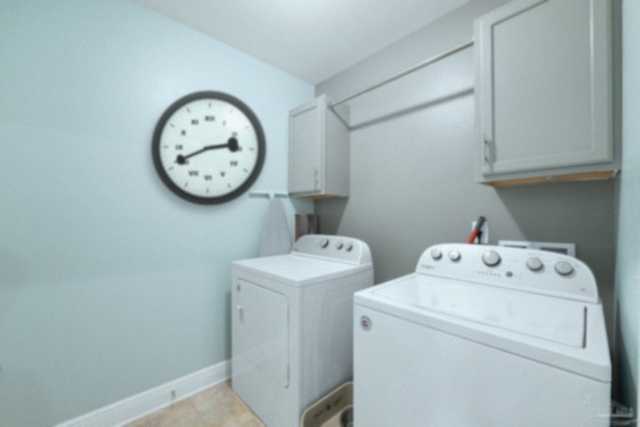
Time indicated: 2:41
